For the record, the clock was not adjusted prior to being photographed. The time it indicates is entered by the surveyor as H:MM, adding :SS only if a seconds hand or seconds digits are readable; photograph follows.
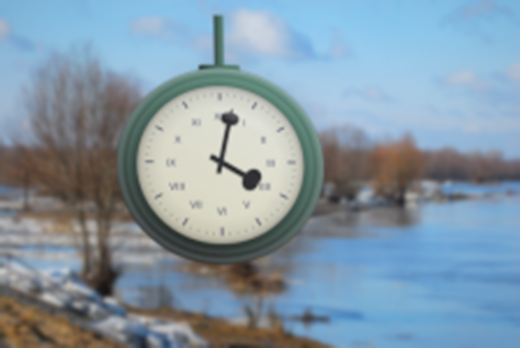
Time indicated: 4:02
